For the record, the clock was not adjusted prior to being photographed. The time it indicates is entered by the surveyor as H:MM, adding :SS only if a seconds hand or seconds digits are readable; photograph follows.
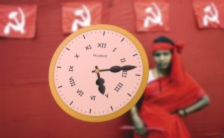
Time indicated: 5:13
